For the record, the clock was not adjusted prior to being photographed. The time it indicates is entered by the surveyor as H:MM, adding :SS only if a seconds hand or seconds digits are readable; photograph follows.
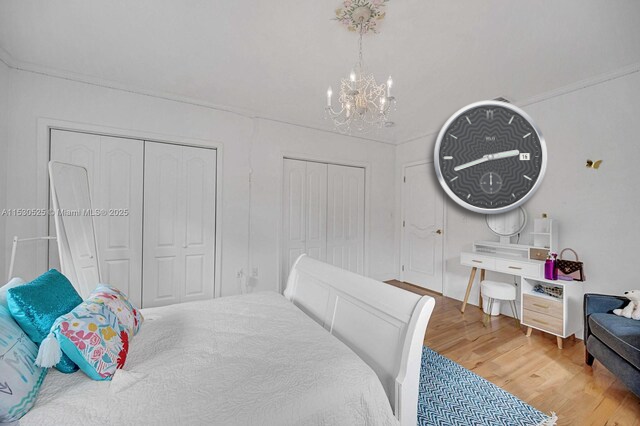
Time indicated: 2:42
